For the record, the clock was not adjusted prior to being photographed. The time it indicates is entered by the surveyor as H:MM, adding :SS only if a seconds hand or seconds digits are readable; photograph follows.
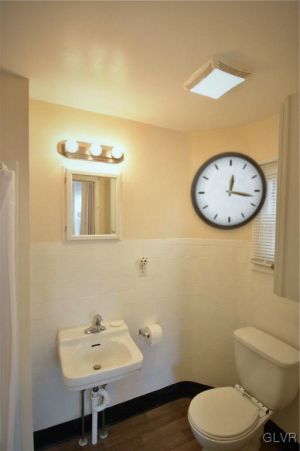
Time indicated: 12:17
